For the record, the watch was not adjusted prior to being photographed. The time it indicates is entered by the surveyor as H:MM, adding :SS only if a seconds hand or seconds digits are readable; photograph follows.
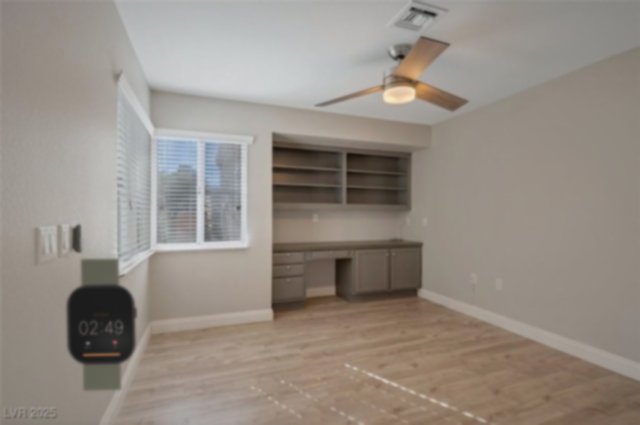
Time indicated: 2:49
